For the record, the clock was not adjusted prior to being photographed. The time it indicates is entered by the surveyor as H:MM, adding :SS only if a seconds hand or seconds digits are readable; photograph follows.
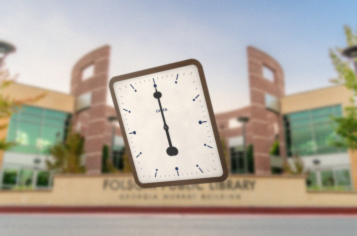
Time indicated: 6:00
